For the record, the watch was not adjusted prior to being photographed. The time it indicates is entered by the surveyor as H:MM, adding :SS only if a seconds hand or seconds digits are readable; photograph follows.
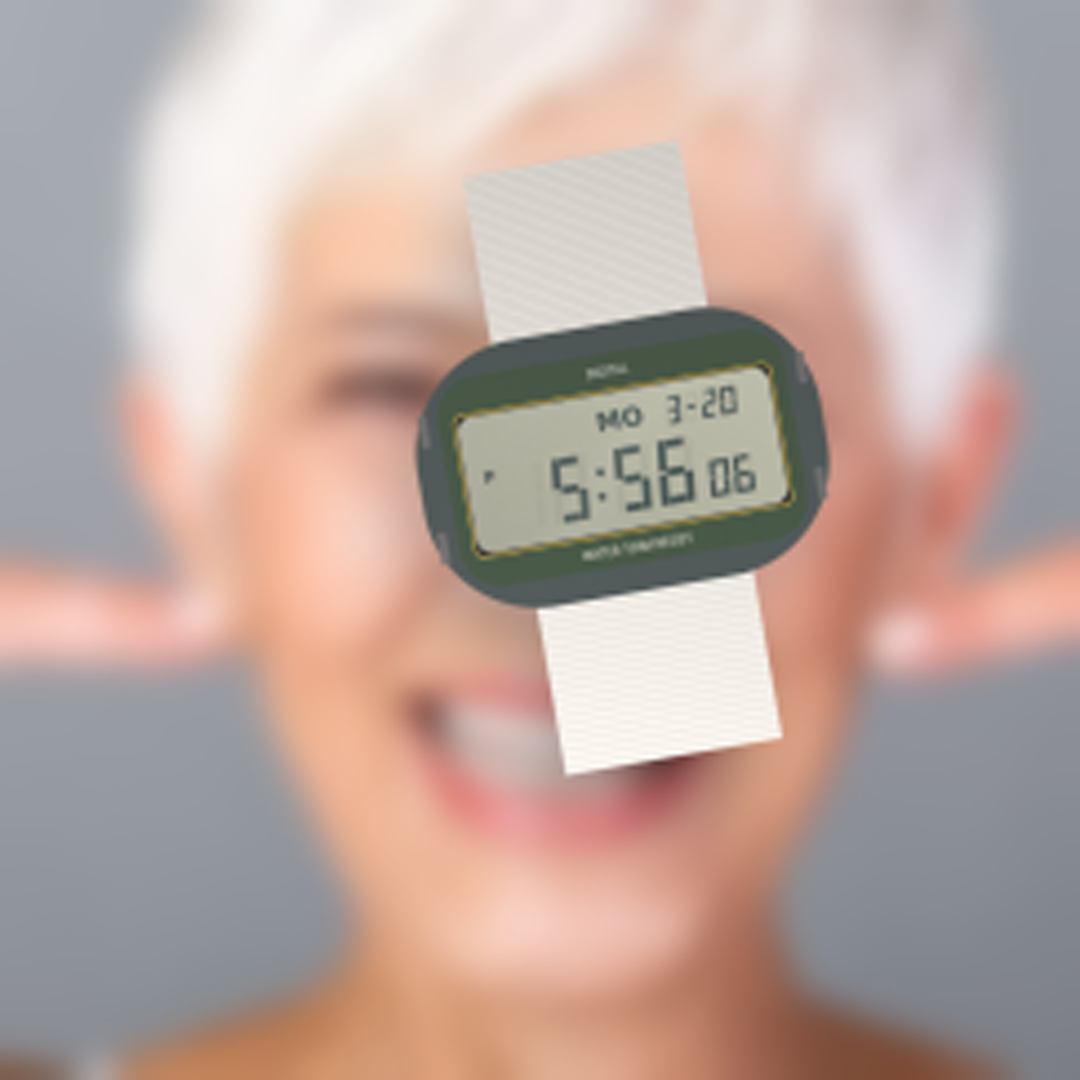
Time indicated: 5:56:06
